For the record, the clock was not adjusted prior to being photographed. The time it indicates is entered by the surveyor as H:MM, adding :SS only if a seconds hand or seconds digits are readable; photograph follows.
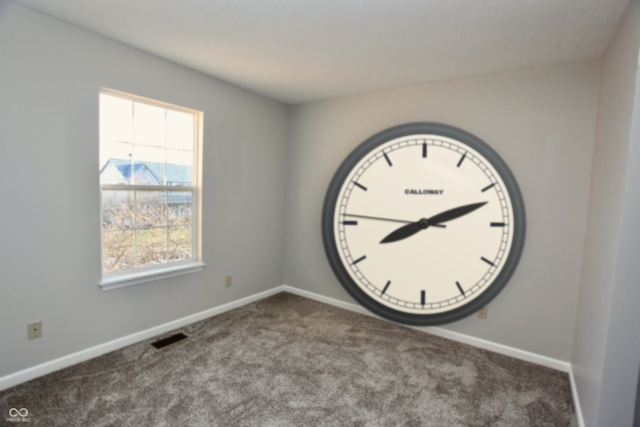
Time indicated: 8:11:46
